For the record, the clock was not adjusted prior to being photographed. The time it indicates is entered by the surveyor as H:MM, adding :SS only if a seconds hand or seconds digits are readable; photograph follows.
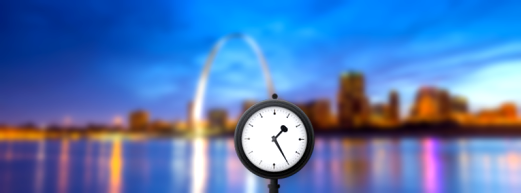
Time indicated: 1:25
